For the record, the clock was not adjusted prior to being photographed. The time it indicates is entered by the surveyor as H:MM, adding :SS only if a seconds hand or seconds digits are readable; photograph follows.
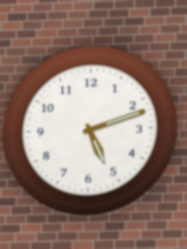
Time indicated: 5:12
